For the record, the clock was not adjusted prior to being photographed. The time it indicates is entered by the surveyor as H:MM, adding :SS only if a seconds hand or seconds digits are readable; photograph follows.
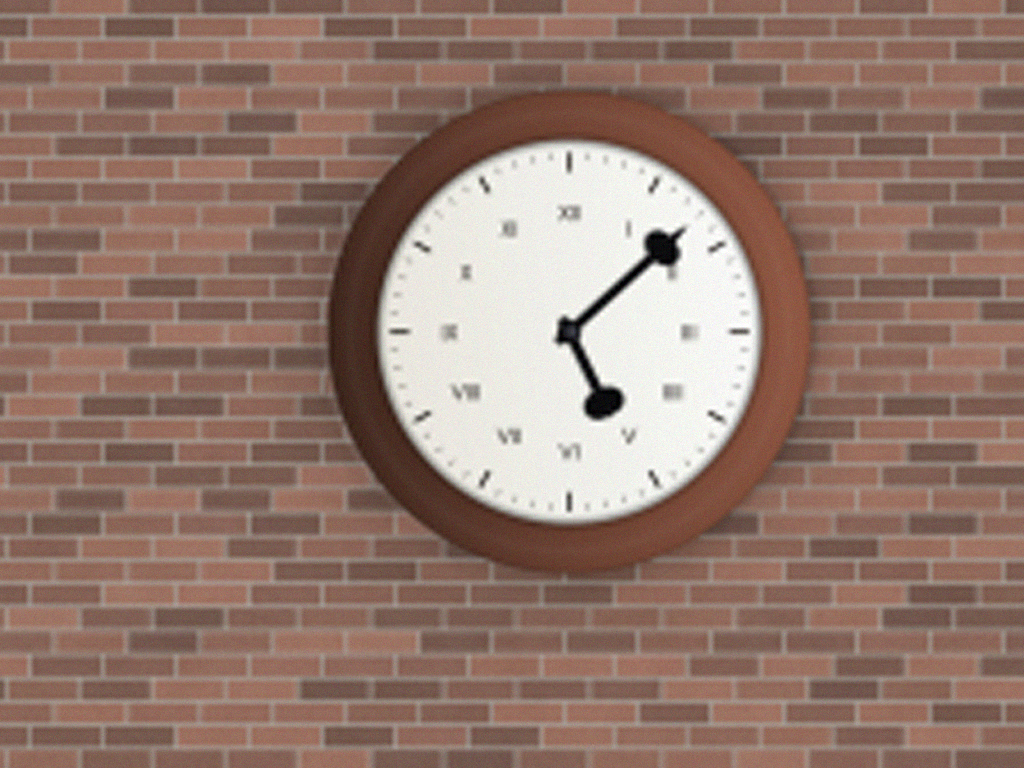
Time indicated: 5:08
